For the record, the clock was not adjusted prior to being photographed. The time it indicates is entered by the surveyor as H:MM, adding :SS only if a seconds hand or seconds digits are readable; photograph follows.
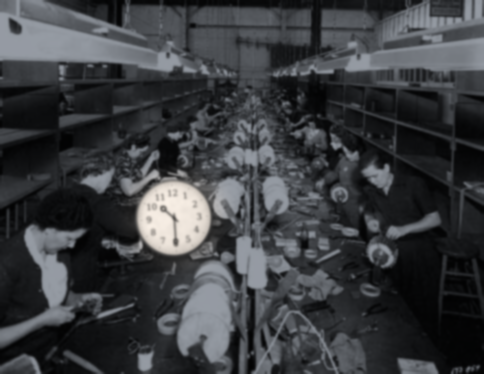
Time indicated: 10:30
